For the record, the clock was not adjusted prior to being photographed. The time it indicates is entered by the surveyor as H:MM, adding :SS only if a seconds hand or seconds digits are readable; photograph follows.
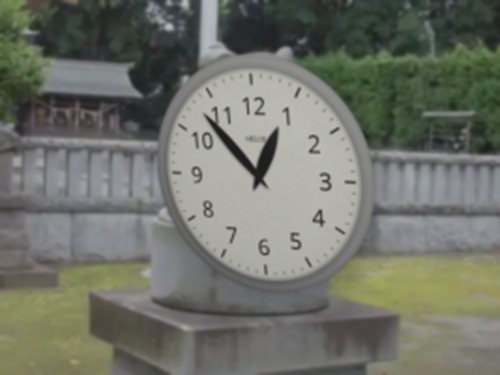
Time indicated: 12:53
